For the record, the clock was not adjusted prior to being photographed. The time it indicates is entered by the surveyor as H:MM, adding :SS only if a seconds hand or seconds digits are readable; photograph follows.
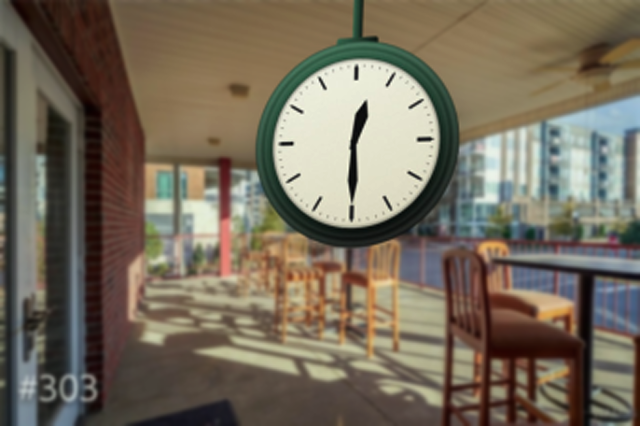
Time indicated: 12:30
